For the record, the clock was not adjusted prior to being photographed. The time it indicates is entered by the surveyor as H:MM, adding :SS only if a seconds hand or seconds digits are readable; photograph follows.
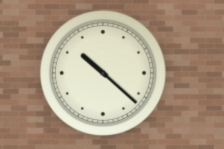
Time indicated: 10:22
